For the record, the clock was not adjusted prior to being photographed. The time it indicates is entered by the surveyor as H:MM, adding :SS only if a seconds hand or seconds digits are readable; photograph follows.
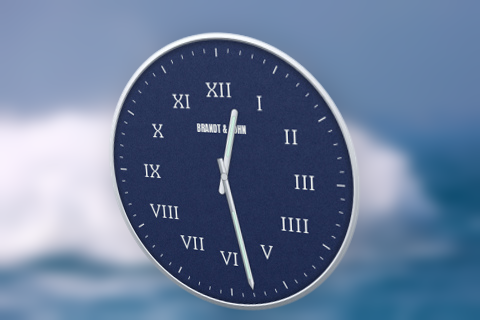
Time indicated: 12:28
